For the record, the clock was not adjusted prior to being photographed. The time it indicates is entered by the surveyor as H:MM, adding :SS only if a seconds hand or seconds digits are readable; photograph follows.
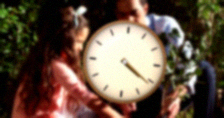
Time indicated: 4:21
